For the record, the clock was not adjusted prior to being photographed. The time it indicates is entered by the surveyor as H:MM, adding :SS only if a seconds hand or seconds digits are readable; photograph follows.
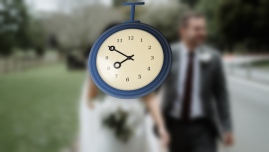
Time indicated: 7:50
